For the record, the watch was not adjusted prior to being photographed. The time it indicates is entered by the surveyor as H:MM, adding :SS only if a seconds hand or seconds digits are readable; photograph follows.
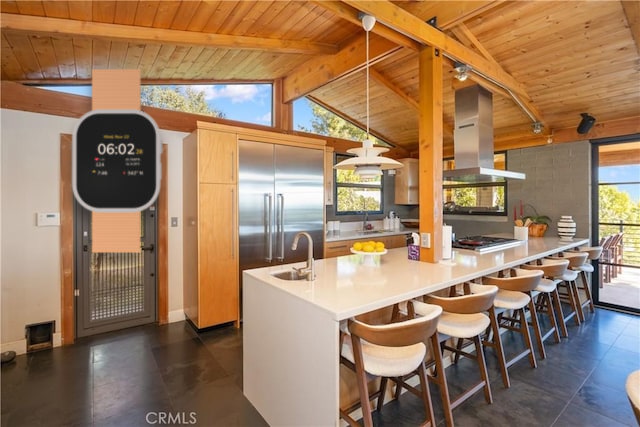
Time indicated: 6:02
